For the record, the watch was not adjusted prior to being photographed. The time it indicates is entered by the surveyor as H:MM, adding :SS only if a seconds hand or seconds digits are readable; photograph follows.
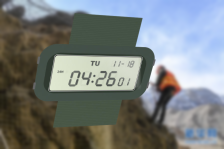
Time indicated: 4:26:01
